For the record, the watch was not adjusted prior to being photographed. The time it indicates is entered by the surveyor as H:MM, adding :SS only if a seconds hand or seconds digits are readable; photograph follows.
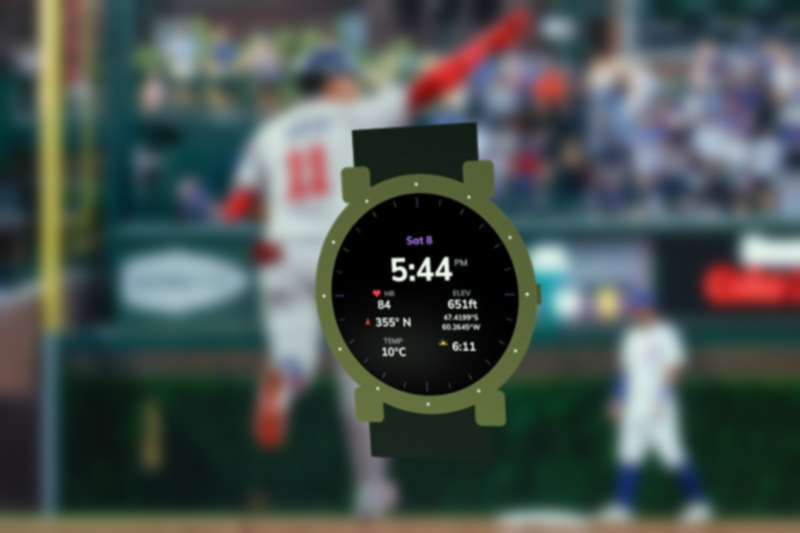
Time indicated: 5:44
